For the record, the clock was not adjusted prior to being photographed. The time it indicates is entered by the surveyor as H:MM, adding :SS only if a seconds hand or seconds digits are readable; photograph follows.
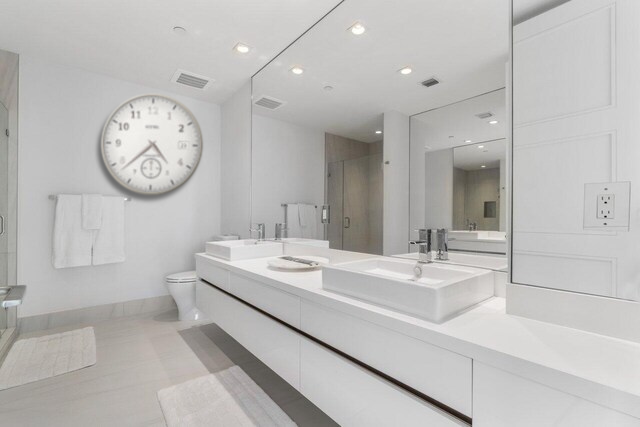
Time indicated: 4:38
